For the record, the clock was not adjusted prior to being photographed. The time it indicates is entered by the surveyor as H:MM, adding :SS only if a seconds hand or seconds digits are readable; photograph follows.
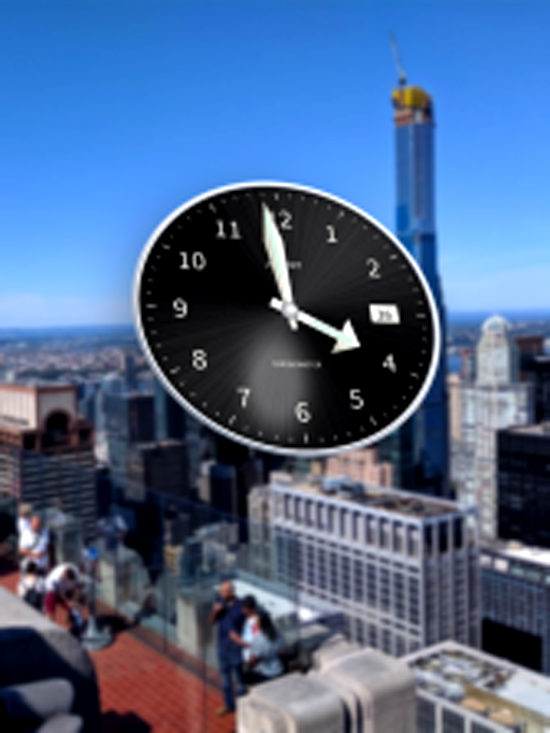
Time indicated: 3:59
